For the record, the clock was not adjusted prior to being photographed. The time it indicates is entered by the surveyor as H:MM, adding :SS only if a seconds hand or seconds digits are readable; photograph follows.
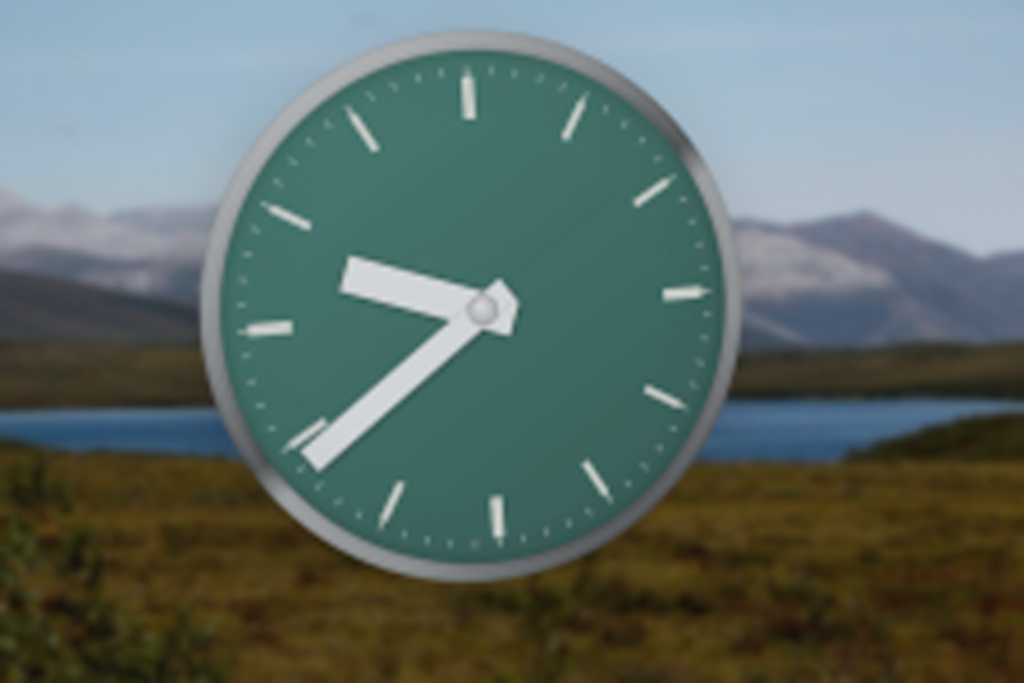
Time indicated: 9:39
